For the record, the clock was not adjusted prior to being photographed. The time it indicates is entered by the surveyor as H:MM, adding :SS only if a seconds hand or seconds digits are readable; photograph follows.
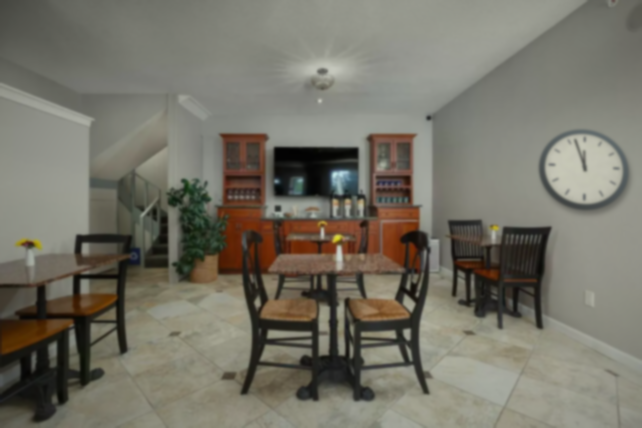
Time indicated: 11:57
